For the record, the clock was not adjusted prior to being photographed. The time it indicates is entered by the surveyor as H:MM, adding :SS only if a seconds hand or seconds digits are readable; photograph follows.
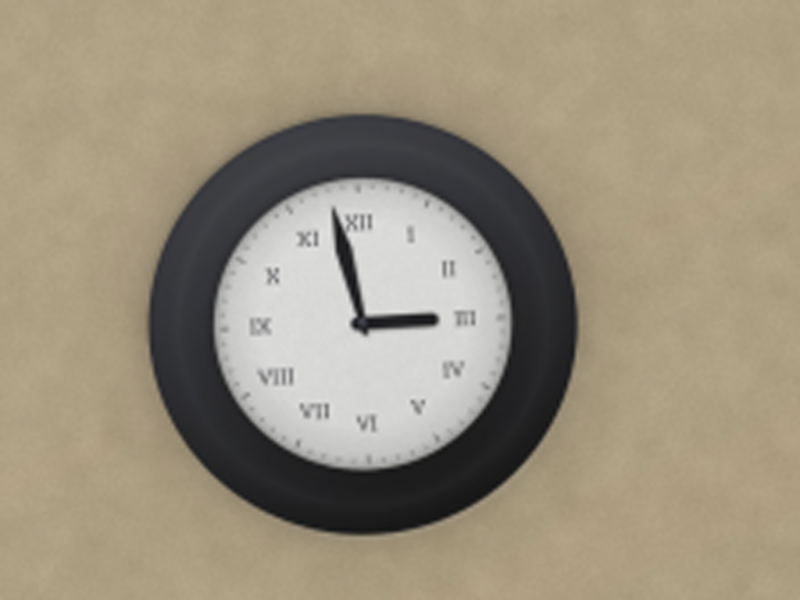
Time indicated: 2:58
